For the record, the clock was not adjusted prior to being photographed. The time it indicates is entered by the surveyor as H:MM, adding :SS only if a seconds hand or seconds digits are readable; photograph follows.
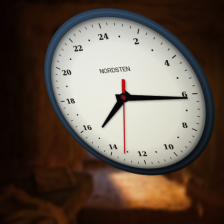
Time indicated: 15:15:33
